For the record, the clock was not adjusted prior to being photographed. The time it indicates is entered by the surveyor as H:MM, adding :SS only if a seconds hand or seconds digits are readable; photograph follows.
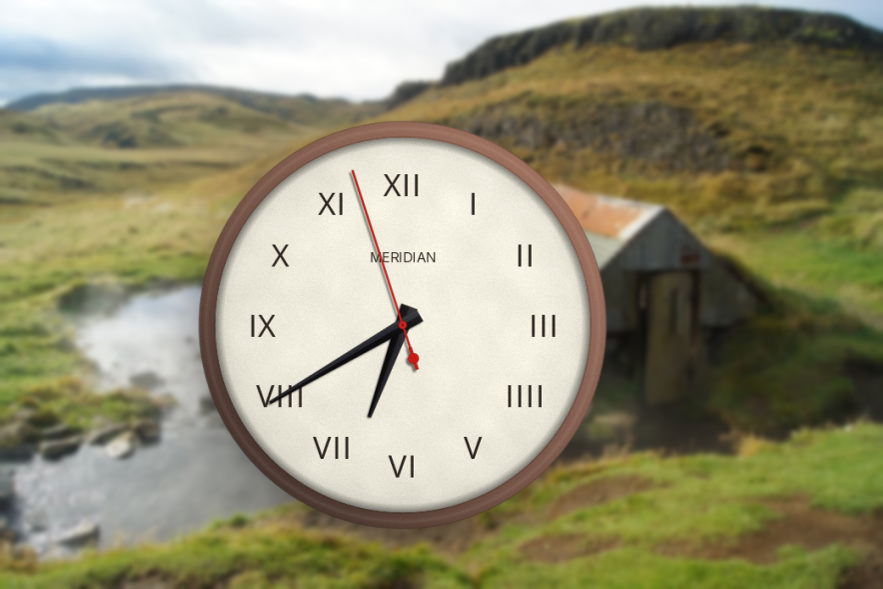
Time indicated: 6:39:57
